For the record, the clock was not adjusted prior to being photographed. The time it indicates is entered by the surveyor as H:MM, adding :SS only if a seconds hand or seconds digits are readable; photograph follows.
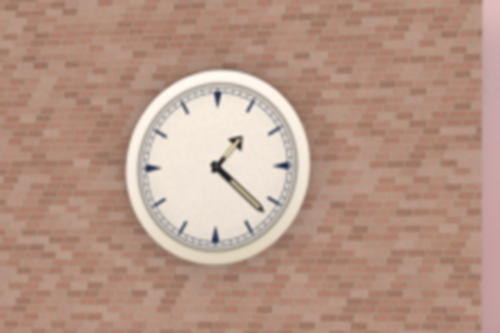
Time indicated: 1:22
